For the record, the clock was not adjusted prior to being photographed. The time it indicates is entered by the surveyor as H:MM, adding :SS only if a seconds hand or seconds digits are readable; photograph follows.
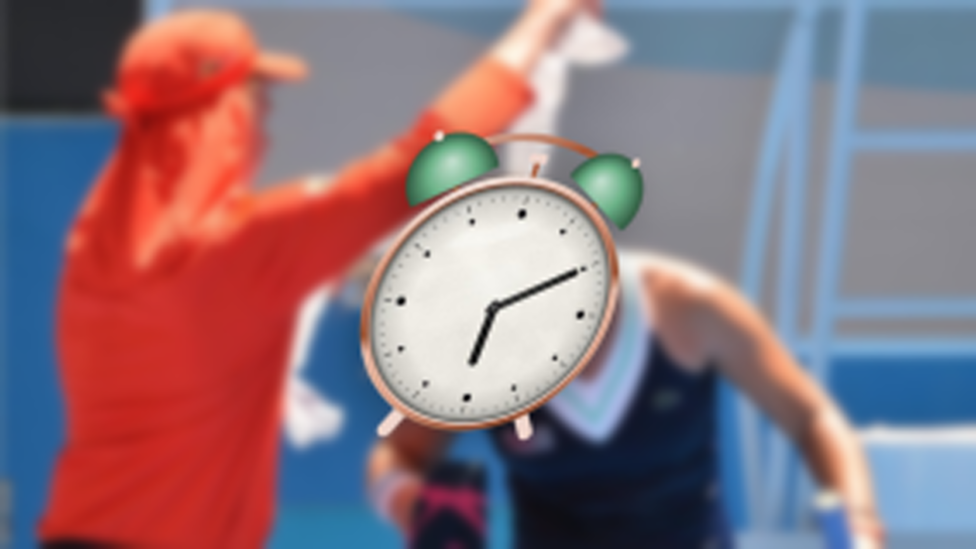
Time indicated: 6:10
